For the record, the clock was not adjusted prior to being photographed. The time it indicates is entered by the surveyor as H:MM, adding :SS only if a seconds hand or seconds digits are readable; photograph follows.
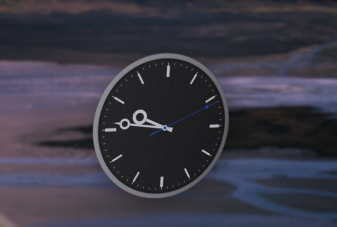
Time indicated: 9:46:11
